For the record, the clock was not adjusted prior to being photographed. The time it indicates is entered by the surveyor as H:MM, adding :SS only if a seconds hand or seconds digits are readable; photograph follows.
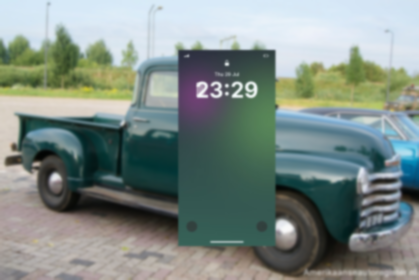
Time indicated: 23:29
